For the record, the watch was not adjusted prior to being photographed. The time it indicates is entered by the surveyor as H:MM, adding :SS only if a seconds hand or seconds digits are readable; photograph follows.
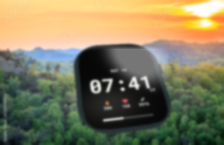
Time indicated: 7:41
